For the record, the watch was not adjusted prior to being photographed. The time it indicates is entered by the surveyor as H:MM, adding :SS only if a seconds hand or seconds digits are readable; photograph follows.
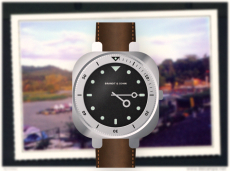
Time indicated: 4:15
